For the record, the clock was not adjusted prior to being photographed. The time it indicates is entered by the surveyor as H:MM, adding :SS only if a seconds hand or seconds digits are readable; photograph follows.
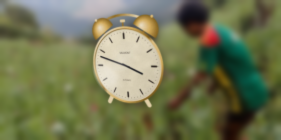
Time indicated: 3:48
